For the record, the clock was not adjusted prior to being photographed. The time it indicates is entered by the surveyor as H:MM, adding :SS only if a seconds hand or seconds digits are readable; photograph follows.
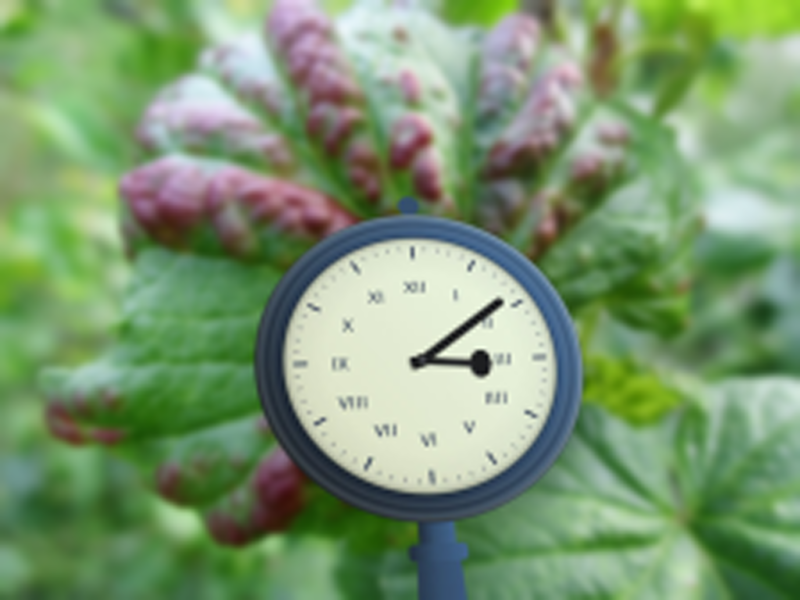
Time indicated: 3:09
